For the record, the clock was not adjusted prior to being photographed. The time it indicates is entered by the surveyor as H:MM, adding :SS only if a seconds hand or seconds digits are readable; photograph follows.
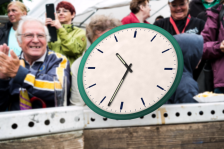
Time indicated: 10:33
